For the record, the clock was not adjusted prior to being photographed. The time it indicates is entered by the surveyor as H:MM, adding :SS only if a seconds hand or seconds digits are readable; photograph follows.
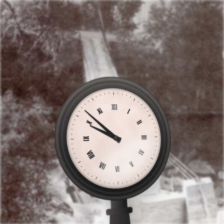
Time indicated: 9:52
